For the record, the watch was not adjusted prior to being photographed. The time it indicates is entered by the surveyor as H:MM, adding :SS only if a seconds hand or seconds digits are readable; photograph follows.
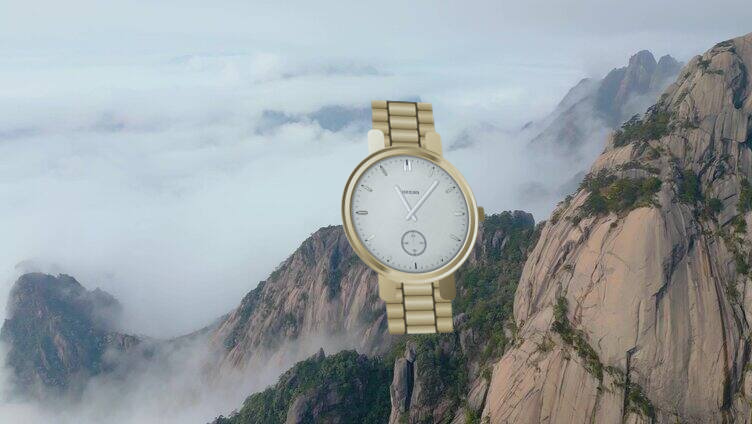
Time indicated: 11:07
